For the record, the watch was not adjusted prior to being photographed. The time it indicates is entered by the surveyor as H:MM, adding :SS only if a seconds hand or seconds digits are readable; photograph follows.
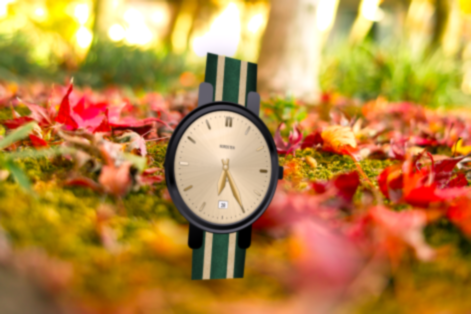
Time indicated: 6:25
